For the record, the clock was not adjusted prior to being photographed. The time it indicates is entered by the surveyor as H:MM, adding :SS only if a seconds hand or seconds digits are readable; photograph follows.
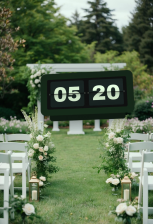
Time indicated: 5:20
